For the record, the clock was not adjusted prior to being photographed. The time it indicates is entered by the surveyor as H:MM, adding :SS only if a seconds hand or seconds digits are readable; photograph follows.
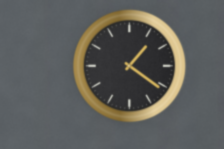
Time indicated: 1:21
